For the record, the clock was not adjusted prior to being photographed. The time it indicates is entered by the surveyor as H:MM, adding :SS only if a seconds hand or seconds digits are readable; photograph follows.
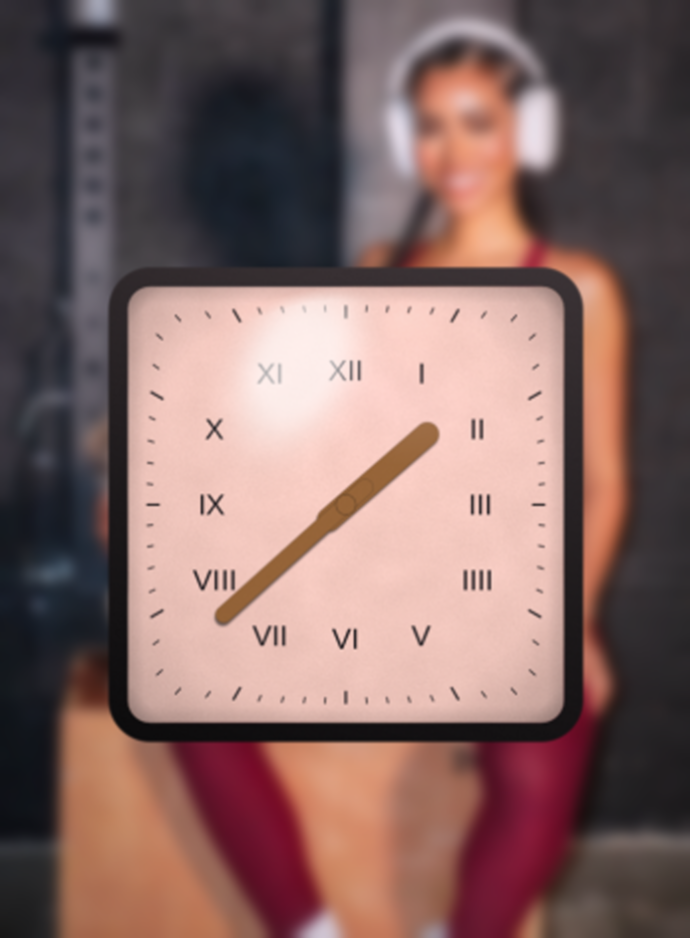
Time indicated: 1:38
